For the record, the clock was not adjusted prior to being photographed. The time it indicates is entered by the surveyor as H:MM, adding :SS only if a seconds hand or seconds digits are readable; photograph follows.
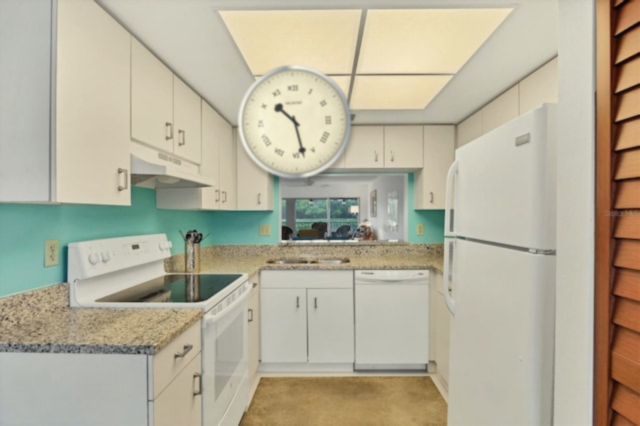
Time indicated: 10:28
